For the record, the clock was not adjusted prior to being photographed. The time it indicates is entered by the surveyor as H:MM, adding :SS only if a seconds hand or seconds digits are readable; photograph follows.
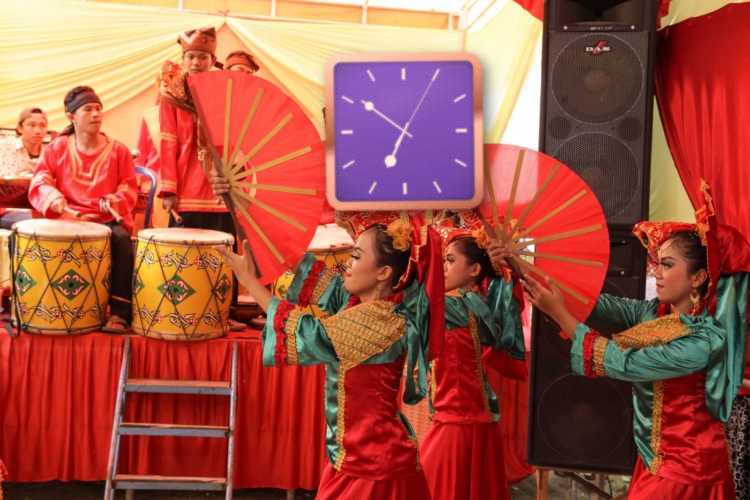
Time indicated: 6:51:05
